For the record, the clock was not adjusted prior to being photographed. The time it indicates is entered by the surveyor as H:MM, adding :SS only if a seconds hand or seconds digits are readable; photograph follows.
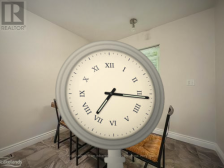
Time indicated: 7:16
